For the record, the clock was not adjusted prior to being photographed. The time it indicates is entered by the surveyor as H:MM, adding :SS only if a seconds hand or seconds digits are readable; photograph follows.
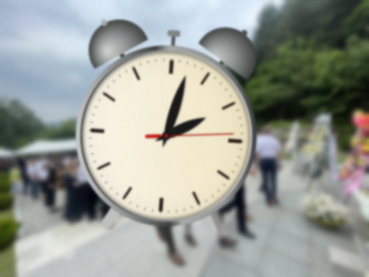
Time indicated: 2:02:14
